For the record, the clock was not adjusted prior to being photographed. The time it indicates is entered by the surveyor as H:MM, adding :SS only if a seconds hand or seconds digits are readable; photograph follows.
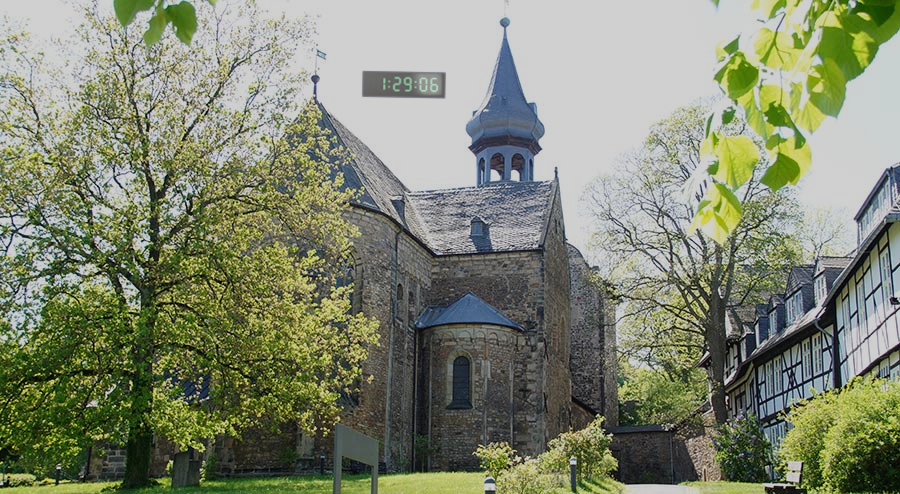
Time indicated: 1:29:06
